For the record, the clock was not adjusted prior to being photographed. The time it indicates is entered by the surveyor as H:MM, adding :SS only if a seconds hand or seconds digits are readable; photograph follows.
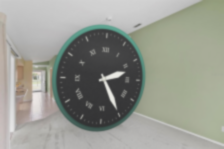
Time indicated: 2:25
